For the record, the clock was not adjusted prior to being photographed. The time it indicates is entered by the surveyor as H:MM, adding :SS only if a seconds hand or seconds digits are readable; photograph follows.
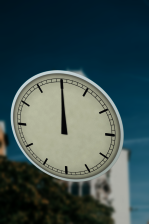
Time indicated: 12:00
